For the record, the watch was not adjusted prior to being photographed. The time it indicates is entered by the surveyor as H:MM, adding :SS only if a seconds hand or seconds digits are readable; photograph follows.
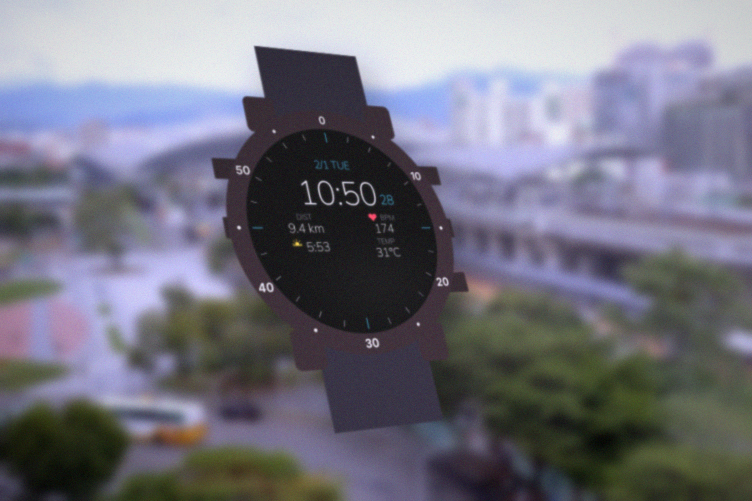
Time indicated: 10:50:28
